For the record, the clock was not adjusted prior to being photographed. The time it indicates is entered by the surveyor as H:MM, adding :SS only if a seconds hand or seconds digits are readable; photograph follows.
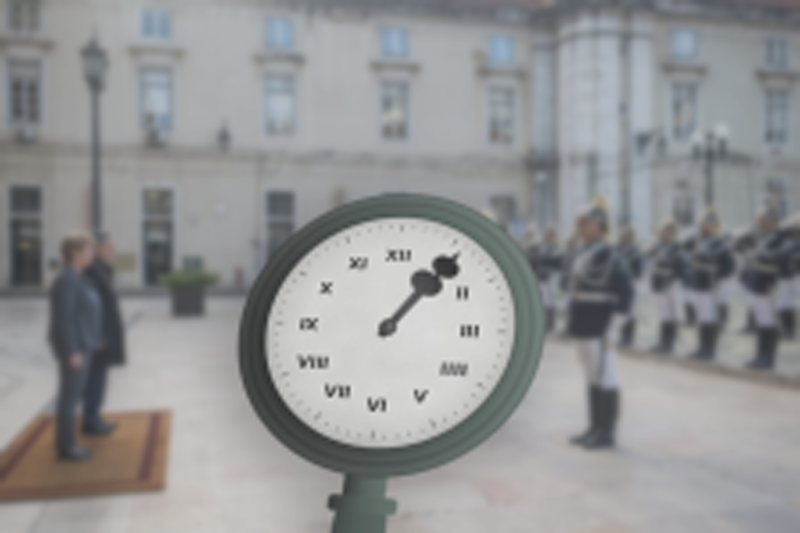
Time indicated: 1:06
